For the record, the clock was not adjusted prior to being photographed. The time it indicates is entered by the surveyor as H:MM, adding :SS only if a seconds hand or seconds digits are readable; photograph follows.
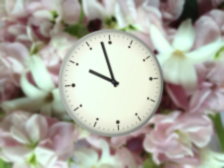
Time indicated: 9:58
